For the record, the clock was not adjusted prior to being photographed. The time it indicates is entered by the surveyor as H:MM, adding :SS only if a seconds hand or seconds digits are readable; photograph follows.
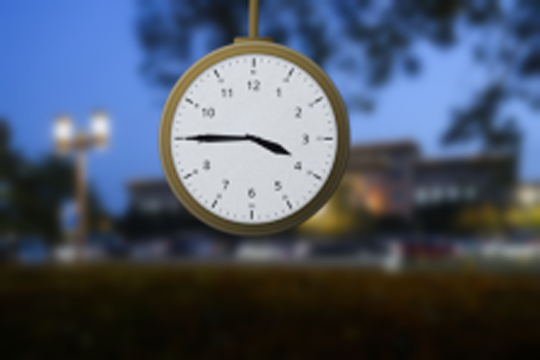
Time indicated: 3:45
